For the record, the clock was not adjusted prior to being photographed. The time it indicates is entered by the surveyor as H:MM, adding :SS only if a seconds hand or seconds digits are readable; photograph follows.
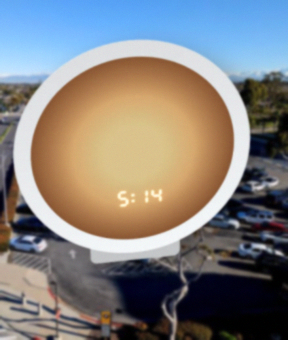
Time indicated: 5:14
